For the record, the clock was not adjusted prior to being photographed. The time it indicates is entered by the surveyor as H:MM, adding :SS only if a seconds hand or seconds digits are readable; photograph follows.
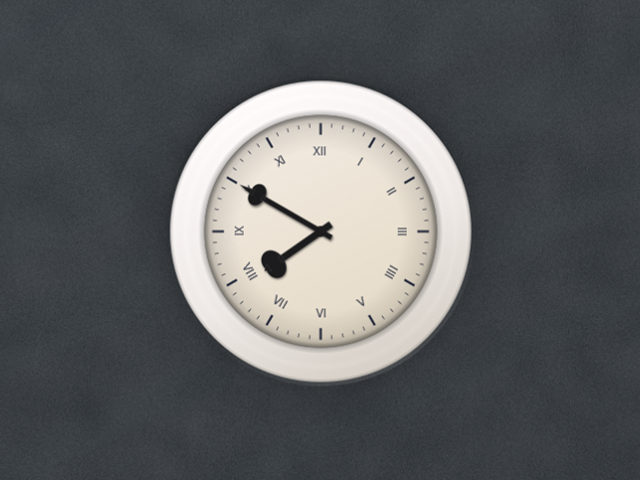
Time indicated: 7:50
